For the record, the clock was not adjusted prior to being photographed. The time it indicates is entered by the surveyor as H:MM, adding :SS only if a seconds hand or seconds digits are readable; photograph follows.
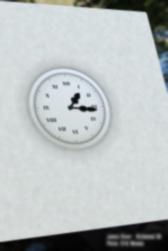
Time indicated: 1:16
